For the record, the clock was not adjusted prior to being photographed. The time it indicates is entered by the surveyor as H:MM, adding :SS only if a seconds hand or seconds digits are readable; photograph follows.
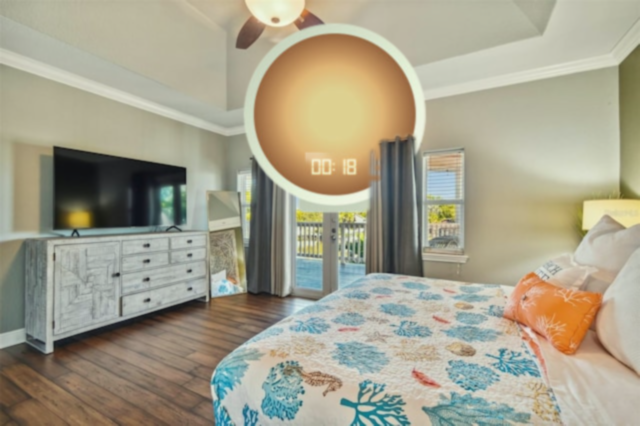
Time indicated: 0:18
